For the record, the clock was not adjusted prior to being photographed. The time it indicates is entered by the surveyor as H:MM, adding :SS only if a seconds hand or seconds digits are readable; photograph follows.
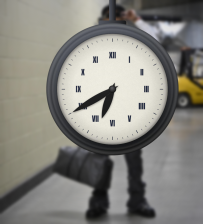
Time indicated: 6:40
